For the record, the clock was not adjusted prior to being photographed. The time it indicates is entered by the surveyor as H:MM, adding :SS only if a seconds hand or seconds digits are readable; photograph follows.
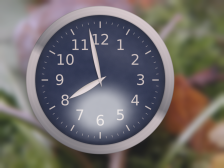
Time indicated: 7:58
